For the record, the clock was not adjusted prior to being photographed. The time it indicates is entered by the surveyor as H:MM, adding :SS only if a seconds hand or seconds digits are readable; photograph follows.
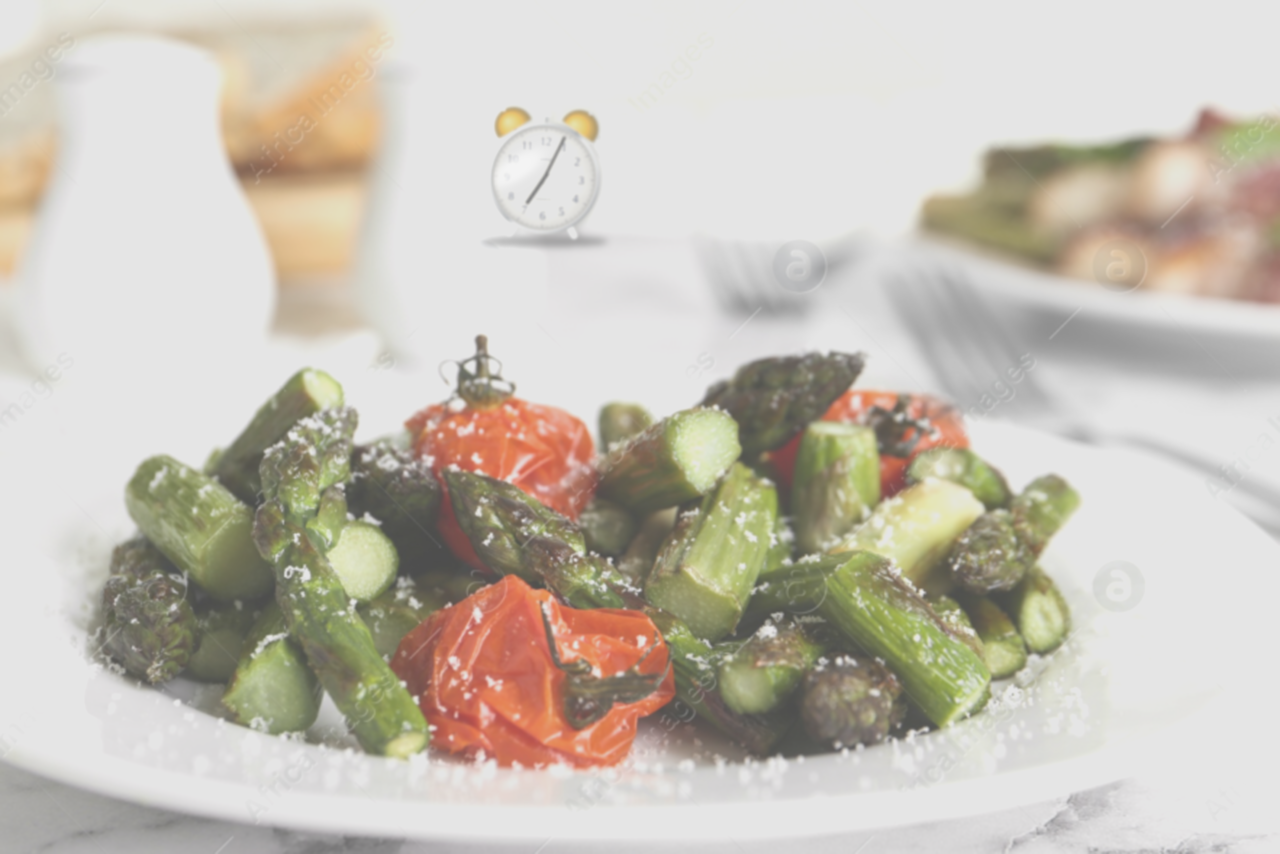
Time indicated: 7:04
